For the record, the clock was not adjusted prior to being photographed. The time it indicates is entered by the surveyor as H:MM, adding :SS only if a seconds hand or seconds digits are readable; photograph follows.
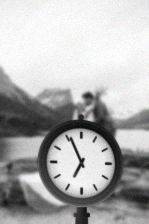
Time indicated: 6:56
